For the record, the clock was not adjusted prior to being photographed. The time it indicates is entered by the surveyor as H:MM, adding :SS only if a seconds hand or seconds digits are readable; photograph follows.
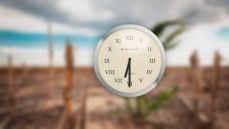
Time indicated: 6:30
